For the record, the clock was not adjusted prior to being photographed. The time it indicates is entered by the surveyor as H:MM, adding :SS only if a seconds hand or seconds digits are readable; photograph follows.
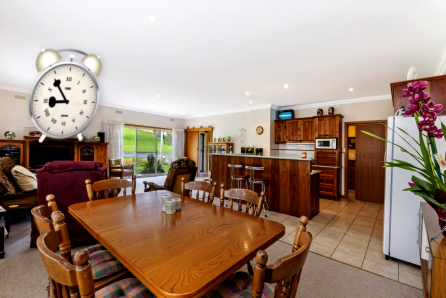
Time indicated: 8:54
